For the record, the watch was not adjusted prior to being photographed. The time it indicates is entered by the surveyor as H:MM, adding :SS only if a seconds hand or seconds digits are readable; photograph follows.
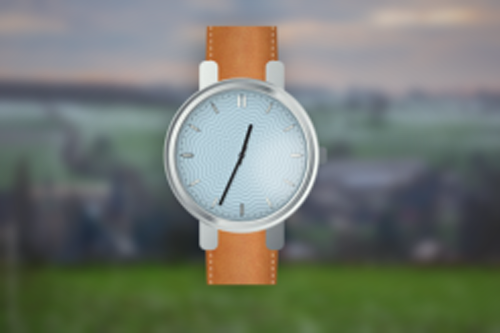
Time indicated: 12:34
